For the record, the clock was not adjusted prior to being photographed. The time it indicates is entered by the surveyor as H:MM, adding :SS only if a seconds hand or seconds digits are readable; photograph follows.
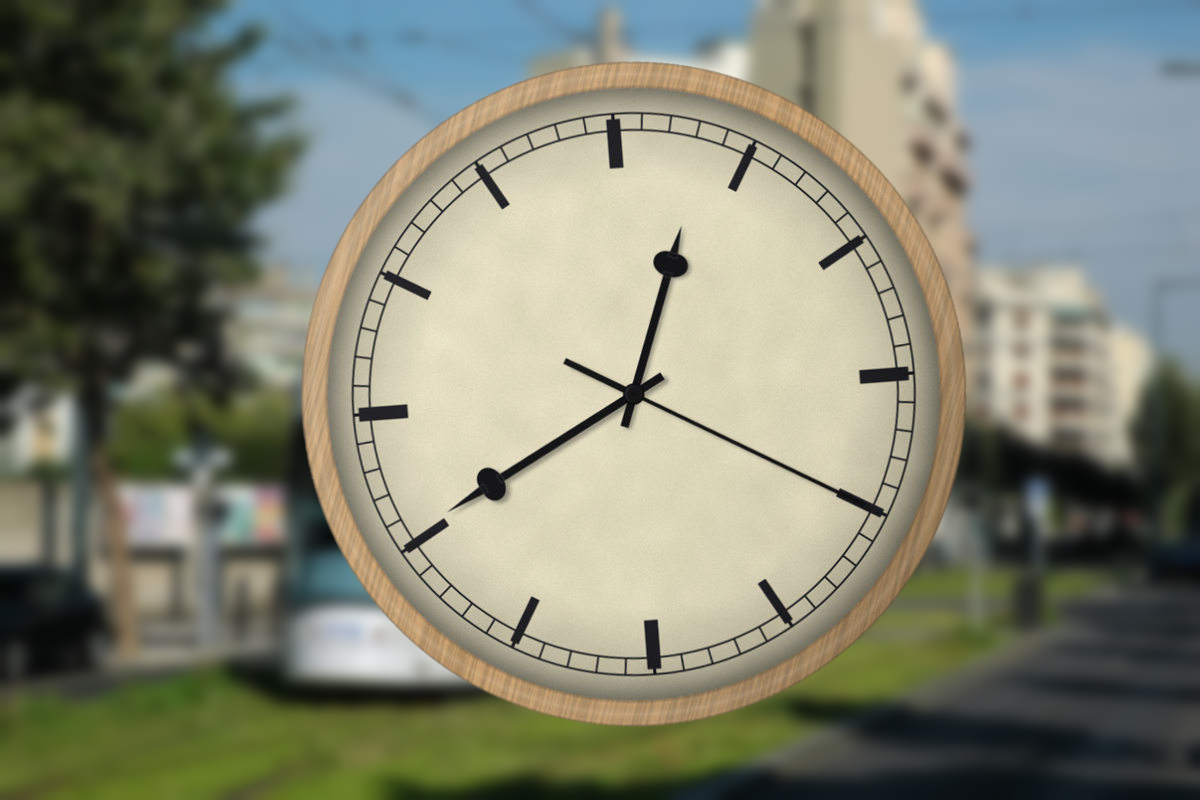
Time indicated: 12:40:20
